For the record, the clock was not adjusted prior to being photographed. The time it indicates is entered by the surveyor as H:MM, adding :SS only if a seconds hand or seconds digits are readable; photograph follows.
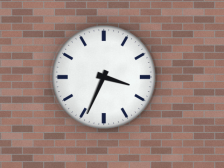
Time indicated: 3:34
